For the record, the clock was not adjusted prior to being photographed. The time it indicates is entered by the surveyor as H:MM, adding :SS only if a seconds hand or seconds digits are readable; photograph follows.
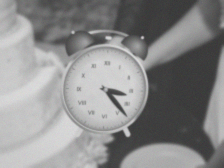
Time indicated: 3:23
